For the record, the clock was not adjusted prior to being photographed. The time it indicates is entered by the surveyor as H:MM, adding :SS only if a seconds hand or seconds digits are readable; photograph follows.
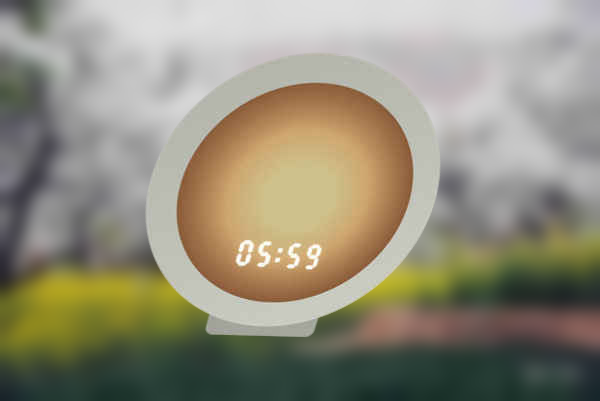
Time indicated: 5:59
